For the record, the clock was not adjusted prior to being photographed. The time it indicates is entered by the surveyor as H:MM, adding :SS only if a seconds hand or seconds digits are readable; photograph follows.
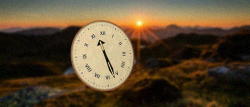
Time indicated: 11:27
